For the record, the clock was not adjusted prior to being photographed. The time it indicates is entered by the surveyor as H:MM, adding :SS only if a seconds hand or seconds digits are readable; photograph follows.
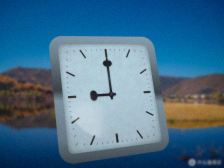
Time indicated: 9:00
